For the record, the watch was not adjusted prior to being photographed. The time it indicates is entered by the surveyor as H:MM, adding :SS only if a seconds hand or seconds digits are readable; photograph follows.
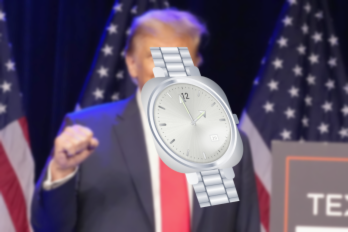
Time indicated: 1:58
